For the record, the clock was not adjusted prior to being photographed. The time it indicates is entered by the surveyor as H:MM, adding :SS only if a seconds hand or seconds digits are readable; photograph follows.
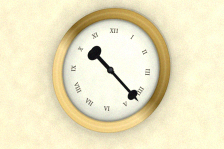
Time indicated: 10:22
